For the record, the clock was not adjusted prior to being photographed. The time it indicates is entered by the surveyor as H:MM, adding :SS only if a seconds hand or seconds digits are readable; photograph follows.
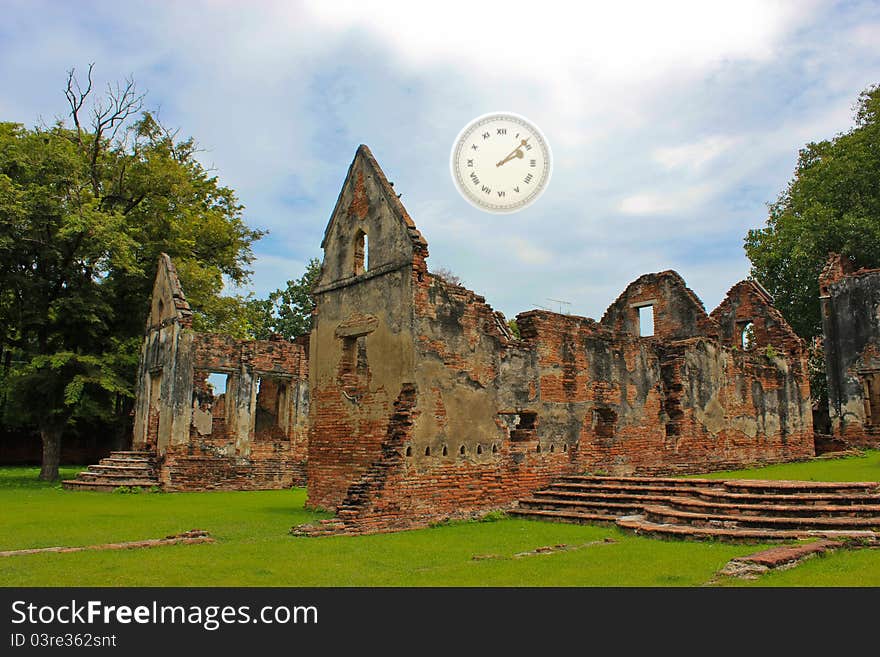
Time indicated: 2:08
